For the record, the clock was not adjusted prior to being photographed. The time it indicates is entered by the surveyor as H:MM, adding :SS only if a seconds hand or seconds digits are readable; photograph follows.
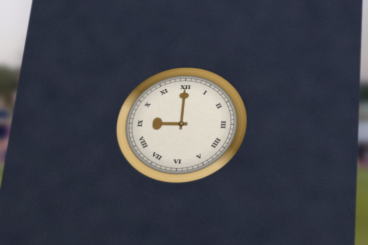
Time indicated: 9:00
